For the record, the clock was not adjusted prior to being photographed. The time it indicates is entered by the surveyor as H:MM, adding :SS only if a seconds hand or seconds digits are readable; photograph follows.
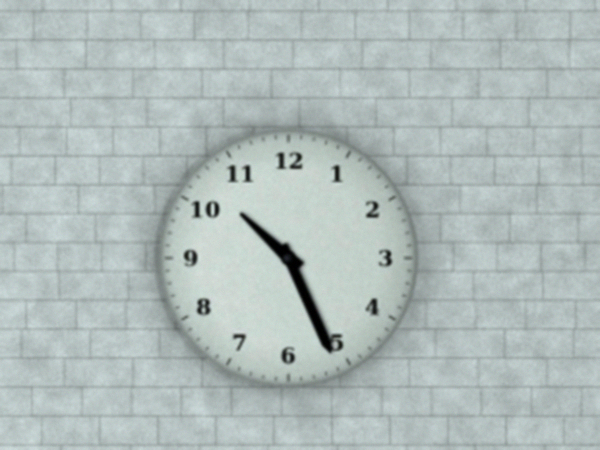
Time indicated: 10:26
